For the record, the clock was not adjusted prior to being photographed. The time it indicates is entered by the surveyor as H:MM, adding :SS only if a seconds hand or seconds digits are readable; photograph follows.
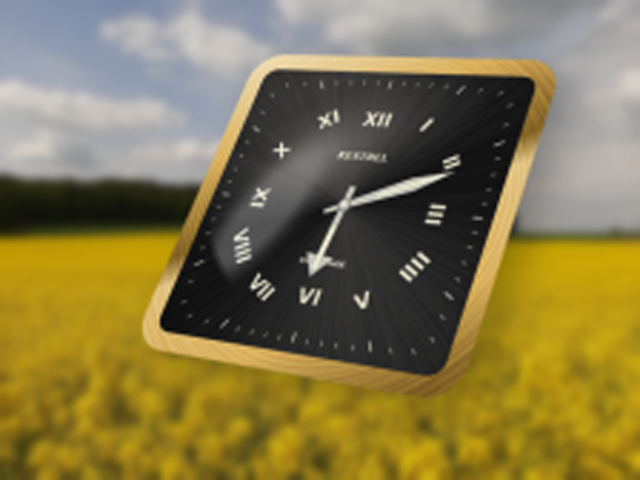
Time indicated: 6:11
